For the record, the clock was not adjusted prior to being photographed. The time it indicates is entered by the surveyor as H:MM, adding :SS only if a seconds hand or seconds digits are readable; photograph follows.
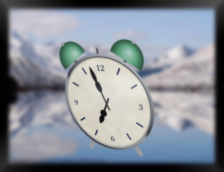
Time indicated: 6:57
